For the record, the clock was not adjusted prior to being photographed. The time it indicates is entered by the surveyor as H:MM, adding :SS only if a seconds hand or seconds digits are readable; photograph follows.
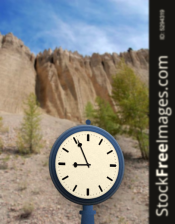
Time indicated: 8:56
